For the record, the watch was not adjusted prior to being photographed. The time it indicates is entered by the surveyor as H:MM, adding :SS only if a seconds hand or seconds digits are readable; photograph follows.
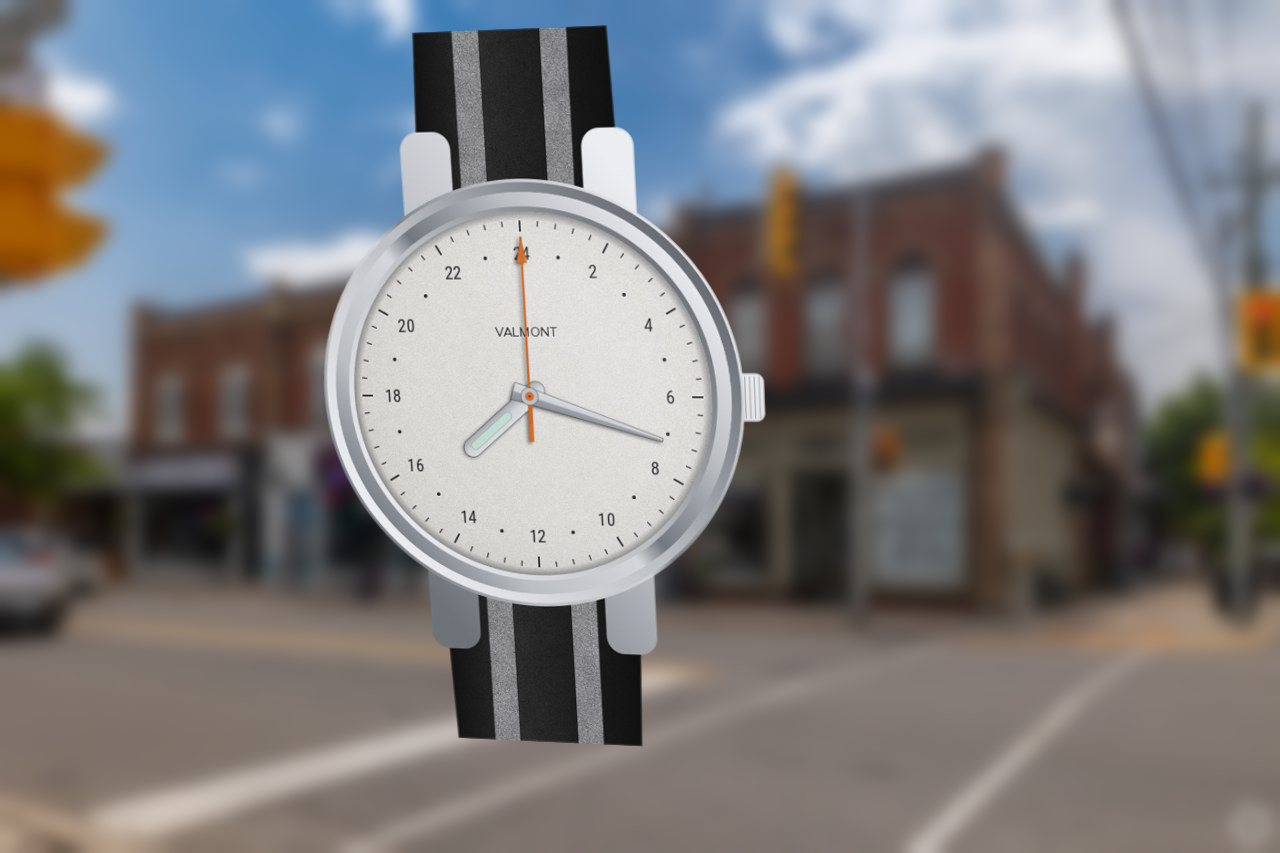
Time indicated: 15:18:00
